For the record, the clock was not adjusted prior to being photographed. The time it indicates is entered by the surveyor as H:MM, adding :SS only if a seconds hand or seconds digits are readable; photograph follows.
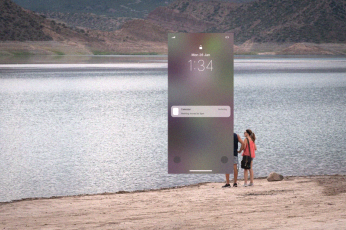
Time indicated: 1:34
